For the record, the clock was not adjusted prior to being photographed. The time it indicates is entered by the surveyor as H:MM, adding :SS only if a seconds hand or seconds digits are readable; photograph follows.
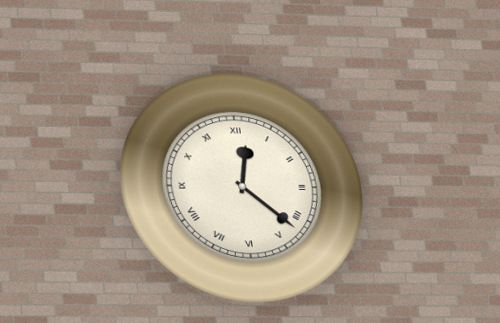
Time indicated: 12:22
